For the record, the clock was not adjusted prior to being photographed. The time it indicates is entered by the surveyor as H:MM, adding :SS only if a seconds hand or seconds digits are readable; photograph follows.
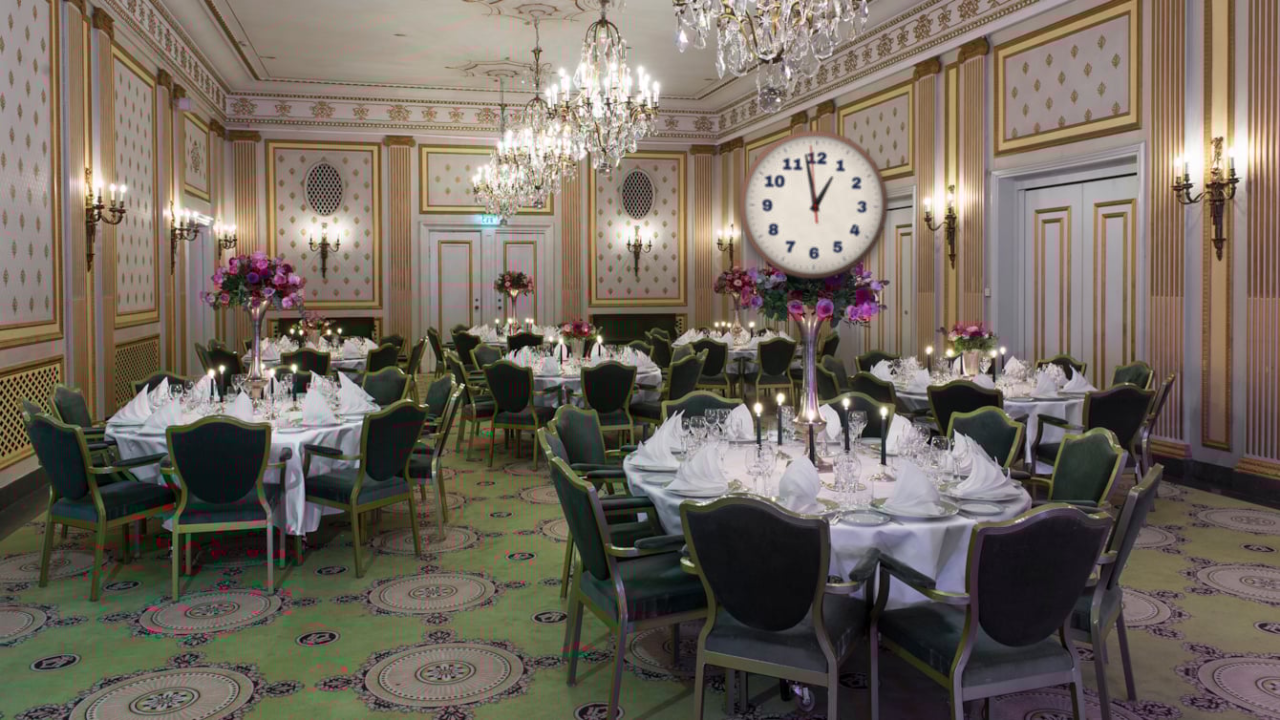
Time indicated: 12:57:59
